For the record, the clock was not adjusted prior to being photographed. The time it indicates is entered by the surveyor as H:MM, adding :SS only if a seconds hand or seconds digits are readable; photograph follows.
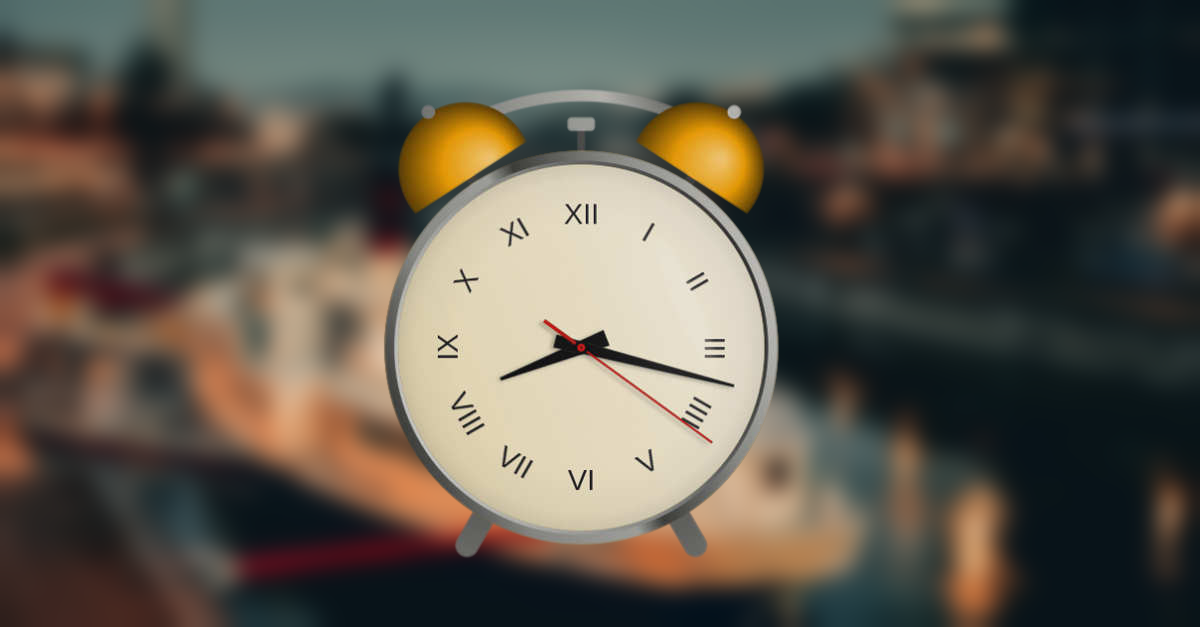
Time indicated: 8:17:21
